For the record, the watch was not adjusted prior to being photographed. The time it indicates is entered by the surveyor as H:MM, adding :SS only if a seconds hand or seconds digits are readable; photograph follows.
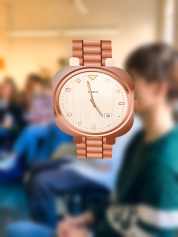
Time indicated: 4:58
